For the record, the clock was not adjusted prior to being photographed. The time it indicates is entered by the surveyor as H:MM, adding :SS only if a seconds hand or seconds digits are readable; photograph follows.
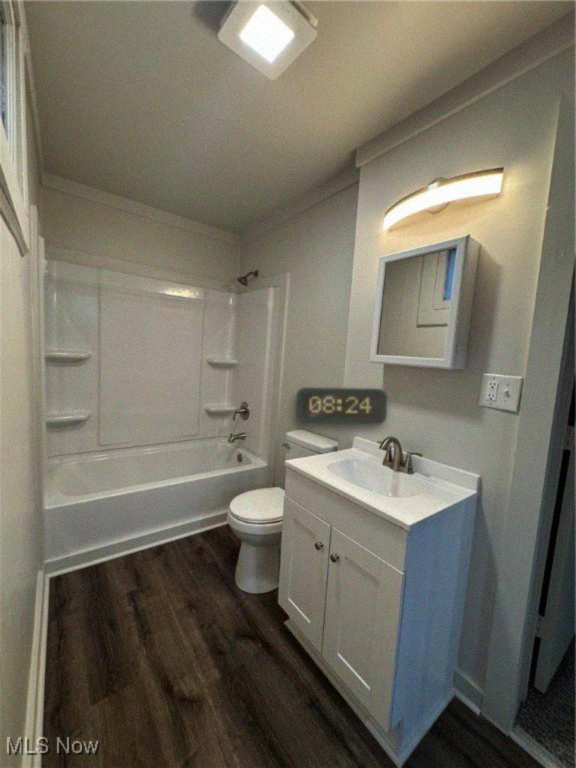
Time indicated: 8:24
